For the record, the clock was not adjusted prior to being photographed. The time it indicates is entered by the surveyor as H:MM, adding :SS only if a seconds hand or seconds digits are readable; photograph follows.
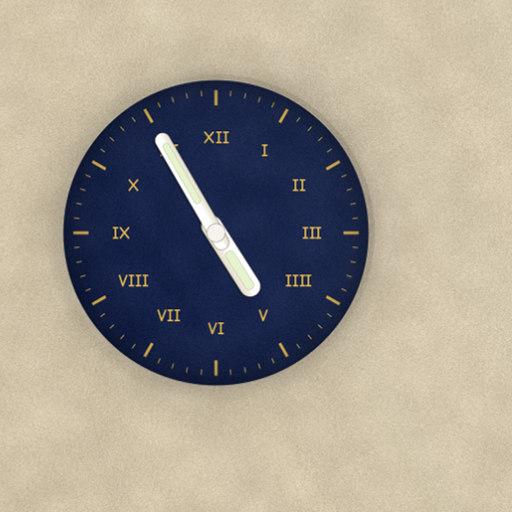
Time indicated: 4:55
